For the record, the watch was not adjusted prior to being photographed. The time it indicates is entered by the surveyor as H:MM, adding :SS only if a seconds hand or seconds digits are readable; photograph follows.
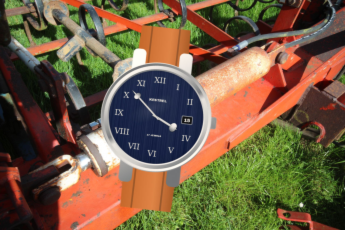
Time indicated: 3:52
